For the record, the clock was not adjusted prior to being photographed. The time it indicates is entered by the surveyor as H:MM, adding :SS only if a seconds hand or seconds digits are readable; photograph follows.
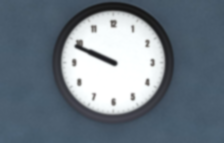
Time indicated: 9:49
